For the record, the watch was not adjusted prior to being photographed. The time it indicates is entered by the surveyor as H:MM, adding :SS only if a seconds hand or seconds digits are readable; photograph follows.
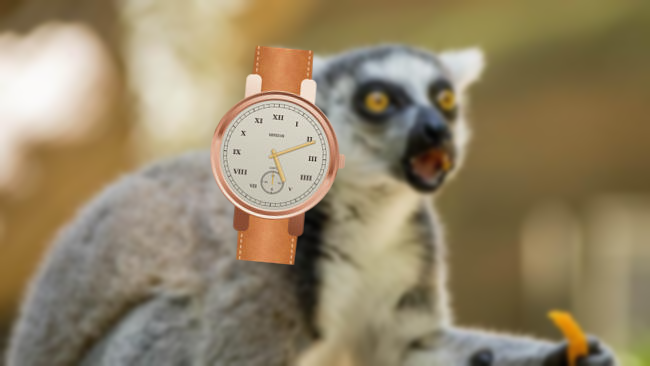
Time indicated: 5:11
